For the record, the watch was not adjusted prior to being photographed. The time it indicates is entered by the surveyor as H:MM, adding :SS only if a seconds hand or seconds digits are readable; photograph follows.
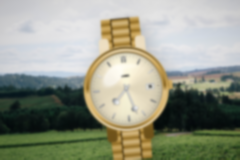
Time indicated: 7:27
